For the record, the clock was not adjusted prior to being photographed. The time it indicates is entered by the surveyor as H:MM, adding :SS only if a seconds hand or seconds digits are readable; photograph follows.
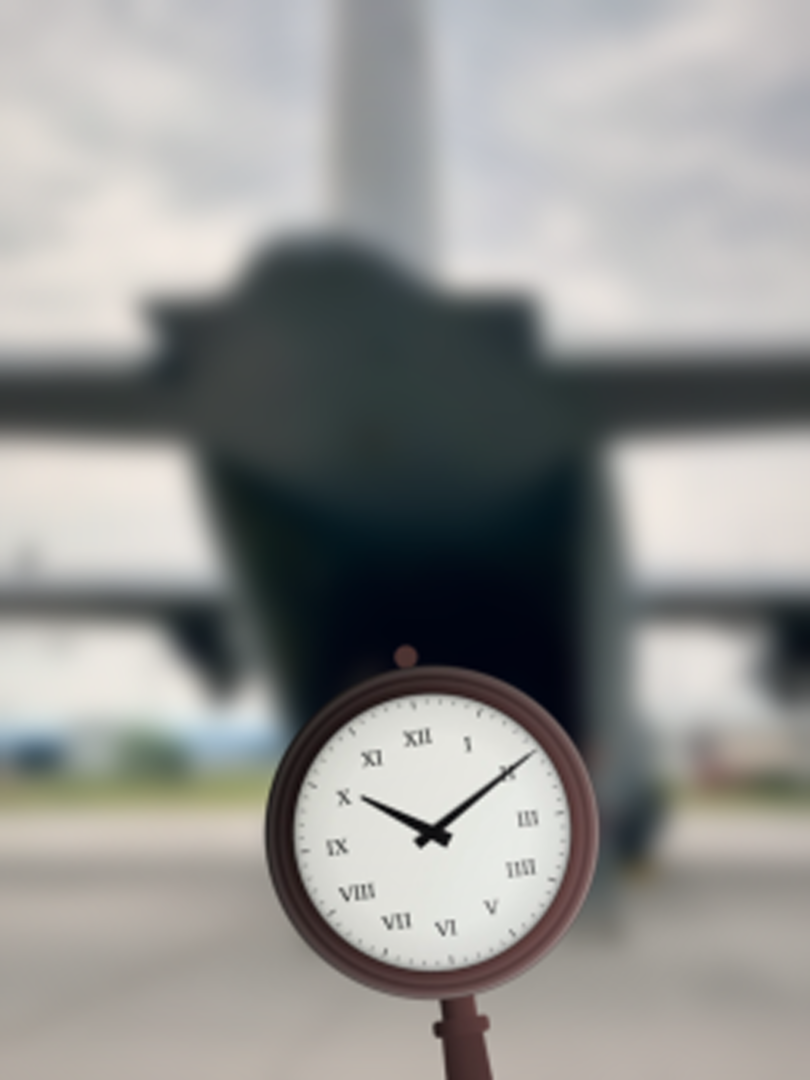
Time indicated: 10:10
